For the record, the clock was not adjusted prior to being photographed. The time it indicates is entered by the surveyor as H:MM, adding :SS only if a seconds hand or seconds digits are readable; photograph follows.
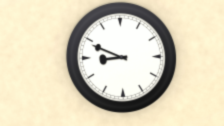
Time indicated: 8:49
